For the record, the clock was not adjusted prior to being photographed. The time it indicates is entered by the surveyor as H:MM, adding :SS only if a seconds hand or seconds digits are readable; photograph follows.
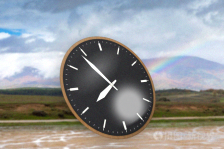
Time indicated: 7:54
